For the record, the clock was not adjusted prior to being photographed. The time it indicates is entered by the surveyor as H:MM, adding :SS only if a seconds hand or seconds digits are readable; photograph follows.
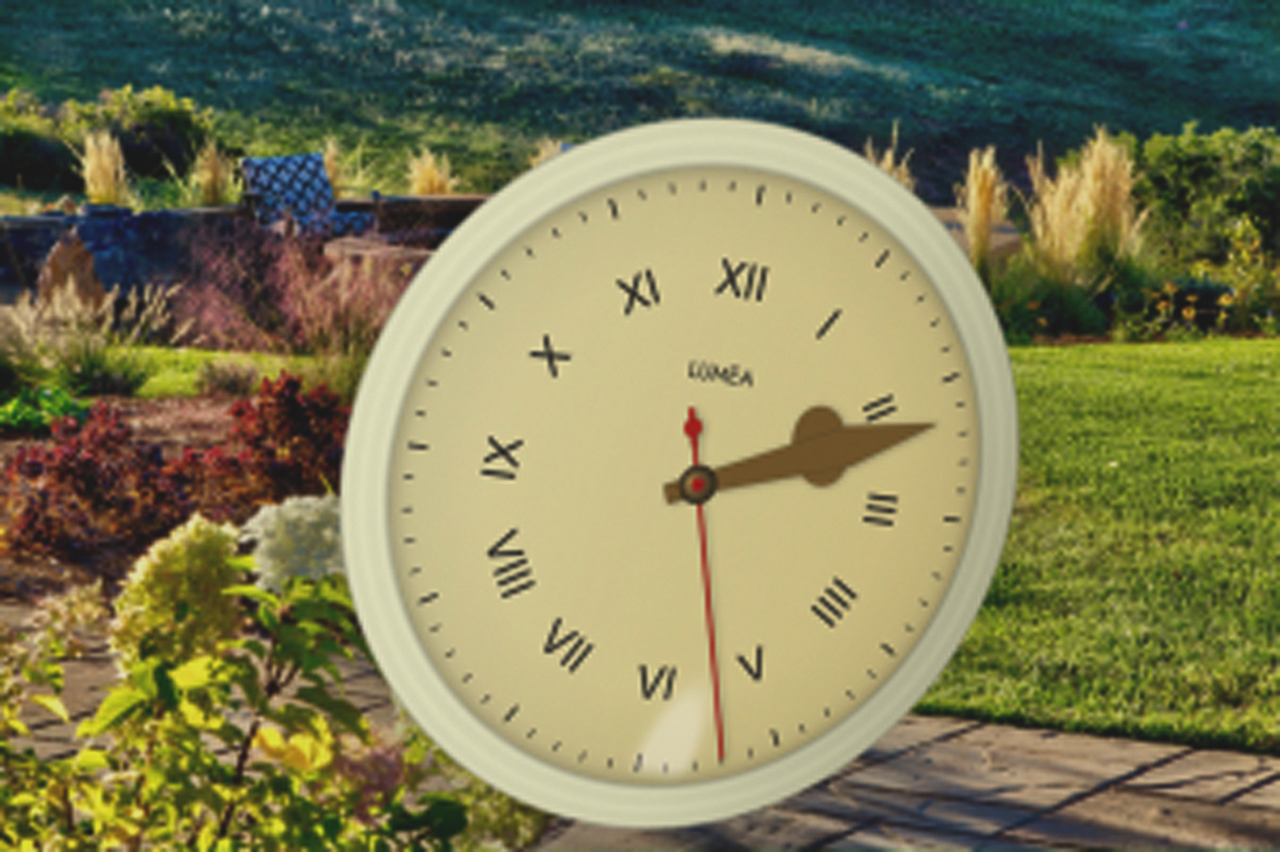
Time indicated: 2:11:27
